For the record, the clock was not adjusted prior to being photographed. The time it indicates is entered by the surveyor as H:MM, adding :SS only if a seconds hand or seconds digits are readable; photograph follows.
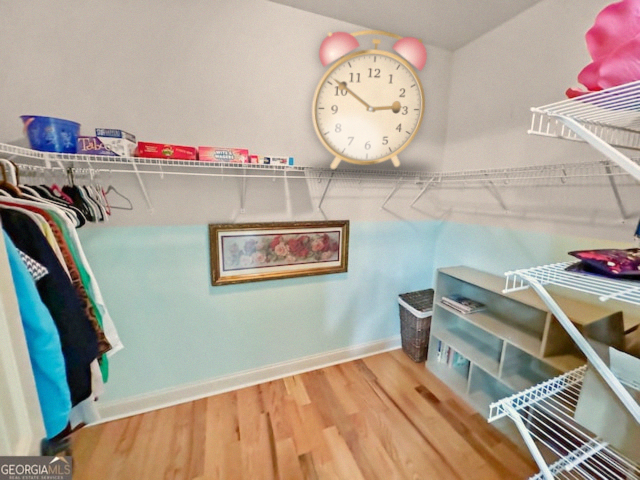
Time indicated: 2:51
